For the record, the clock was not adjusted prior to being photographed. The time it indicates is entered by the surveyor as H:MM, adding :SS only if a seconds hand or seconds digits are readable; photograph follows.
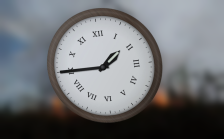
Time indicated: 1:45
